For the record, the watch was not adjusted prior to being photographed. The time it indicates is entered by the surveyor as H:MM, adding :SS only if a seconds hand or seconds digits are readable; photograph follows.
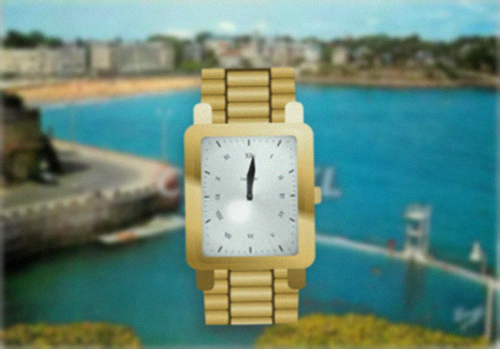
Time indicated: 12:01
